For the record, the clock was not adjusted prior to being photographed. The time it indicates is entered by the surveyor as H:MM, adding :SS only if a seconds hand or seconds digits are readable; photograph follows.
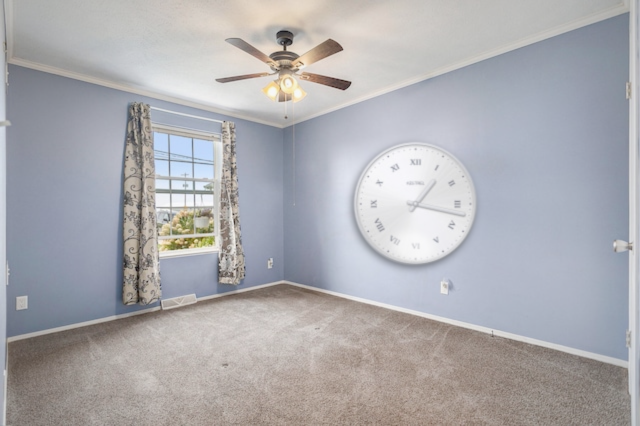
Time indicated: 1:17
